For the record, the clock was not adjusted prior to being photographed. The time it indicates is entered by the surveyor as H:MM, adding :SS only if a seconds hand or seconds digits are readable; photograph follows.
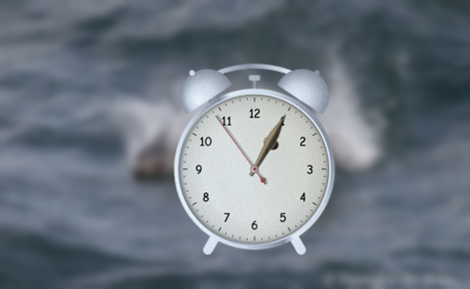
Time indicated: 1:04:54
